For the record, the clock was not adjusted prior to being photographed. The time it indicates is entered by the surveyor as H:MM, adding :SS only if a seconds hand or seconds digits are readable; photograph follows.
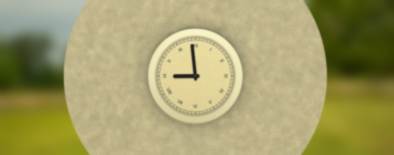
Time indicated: 8:59
